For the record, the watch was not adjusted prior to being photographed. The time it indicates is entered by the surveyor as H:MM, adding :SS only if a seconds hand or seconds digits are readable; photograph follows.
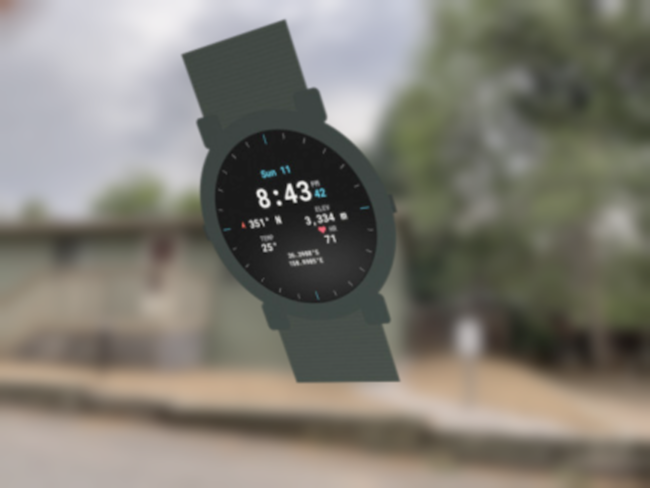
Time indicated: 8:43
